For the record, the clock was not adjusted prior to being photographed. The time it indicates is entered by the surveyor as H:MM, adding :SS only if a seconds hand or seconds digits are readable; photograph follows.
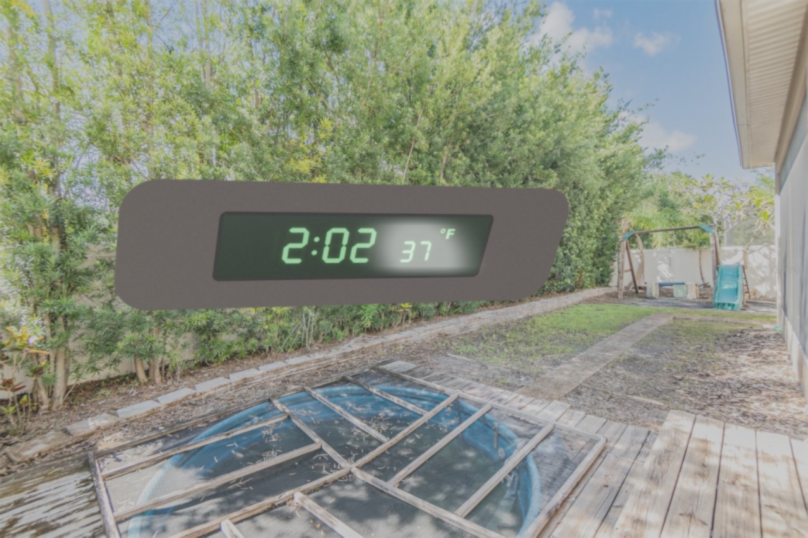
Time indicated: 2:02
